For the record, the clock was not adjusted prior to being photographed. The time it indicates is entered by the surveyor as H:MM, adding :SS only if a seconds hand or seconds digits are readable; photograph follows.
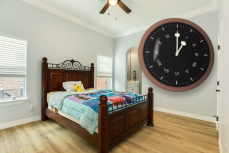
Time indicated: 1:00
